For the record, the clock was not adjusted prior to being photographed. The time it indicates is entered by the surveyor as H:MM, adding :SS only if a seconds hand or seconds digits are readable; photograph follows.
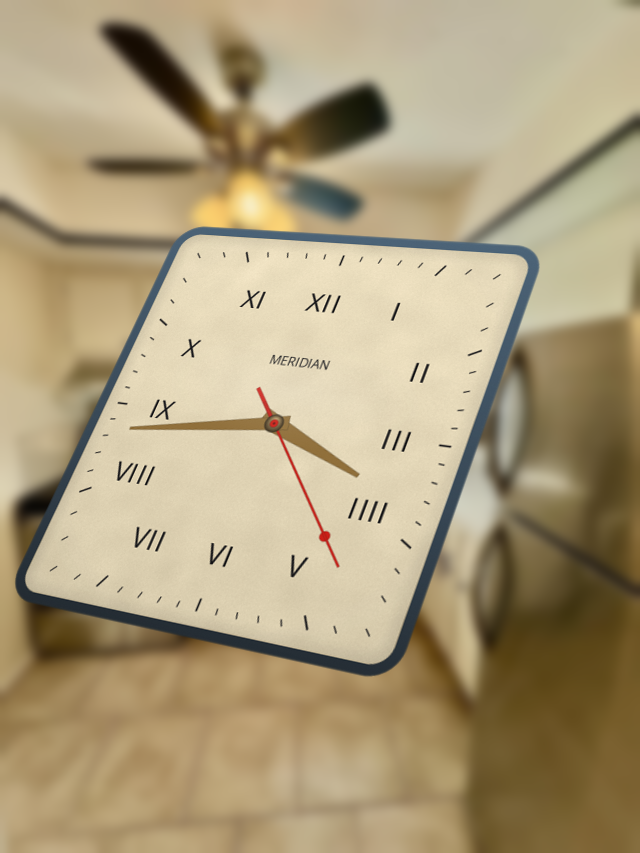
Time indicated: 3:43:23
